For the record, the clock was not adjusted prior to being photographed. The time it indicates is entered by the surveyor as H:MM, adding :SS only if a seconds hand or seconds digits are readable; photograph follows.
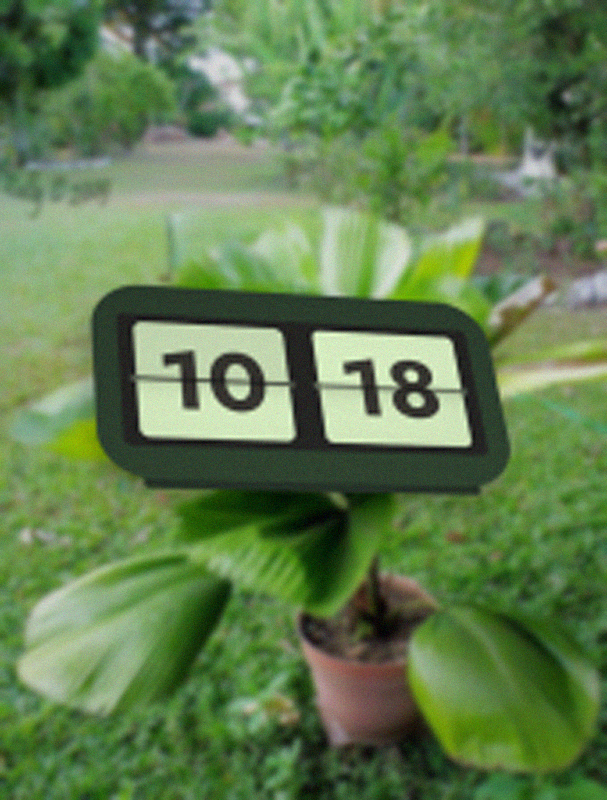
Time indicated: 10:18
